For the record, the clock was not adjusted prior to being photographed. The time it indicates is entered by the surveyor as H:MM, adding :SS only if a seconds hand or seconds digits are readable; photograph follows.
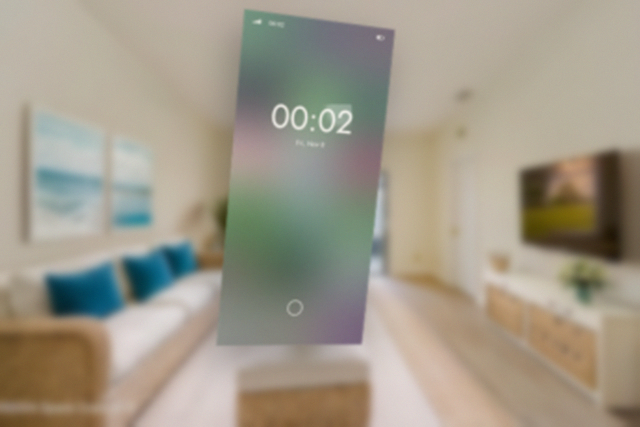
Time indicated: 0:02
